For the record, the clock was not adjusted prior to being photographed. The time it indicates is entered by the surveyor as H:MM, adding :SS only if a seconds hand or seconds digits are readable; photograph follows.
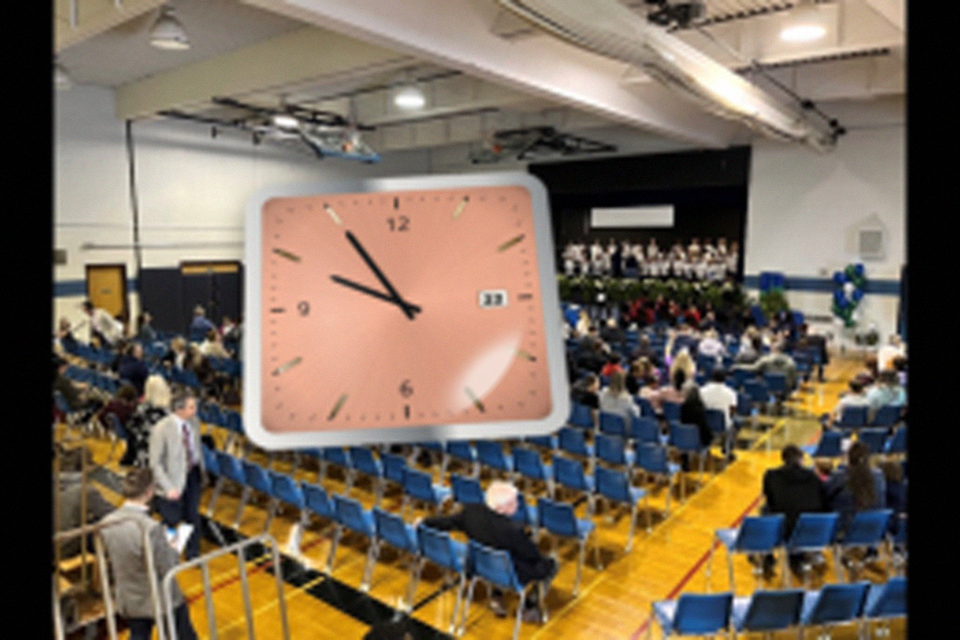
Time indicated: 9:55
